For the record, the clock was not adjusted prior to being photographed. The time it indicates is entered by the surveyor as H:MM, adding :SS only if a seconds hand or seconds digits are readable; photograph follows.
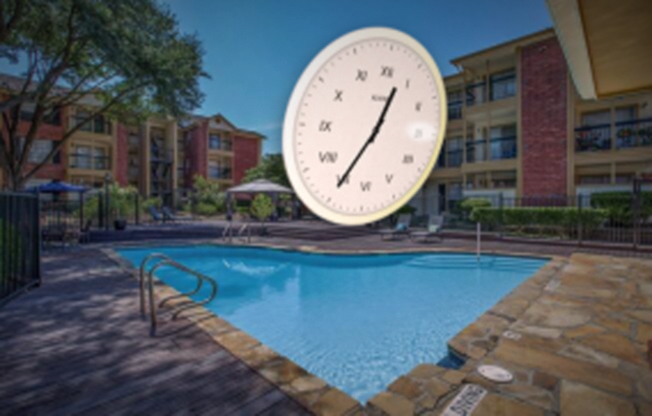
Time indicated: 12:35
